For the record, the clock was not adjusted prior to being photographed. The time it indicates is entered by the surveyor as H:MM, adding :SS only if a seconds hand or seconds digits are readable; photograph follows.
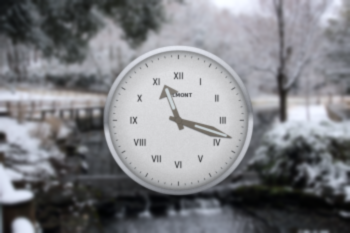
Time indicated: 11:18
